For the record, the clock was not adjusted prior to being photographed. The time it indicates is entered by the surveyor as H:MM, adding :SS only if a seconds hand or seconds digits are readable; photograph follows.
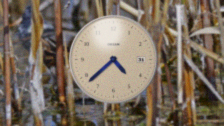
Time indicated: 4:38
